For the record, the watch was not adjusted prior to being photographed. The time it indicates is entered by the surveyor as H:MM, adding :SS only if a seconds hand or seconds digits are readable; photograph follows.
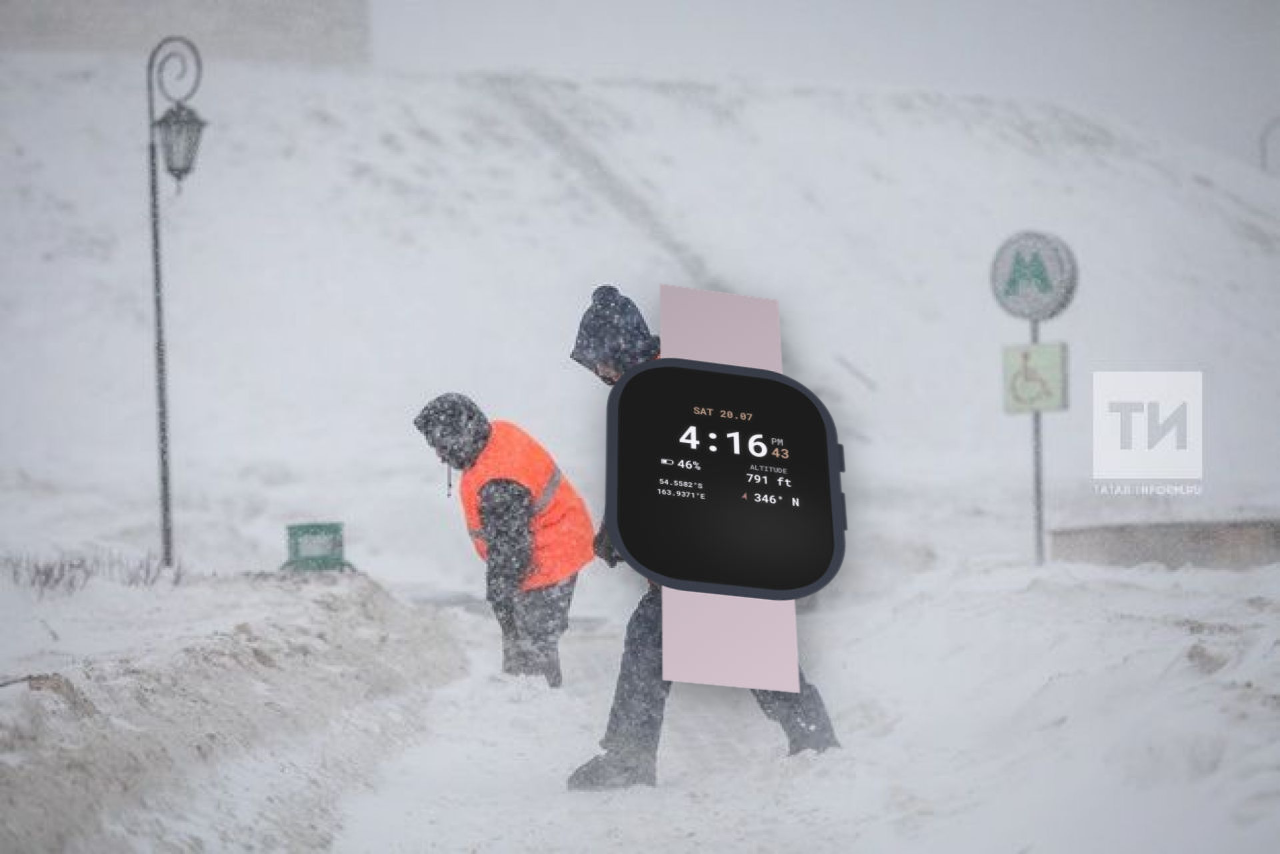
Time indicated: 4:16:43
